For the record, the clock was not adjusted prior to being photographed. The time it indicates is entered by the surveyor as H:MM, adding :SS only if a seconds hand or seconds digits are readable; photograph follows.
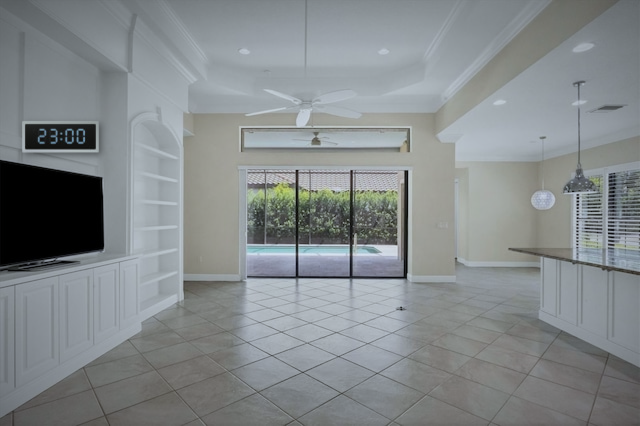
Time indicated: 23:00
